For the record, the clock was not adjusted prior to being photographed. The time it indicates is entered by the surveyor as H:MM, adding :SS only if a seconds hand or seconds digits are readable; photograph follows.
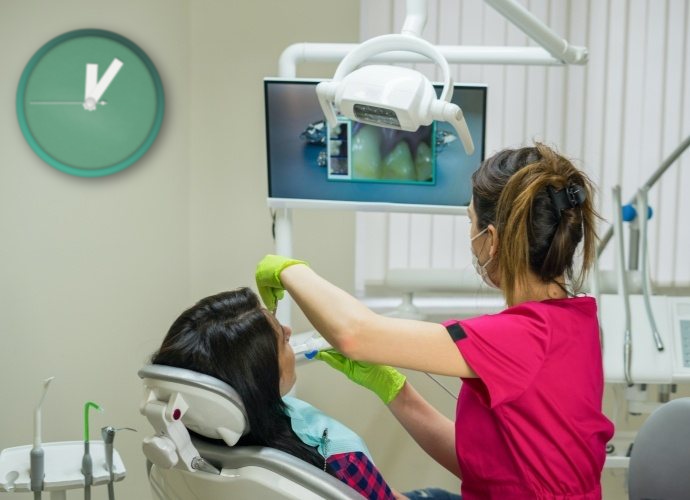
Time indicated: 12:05:45
